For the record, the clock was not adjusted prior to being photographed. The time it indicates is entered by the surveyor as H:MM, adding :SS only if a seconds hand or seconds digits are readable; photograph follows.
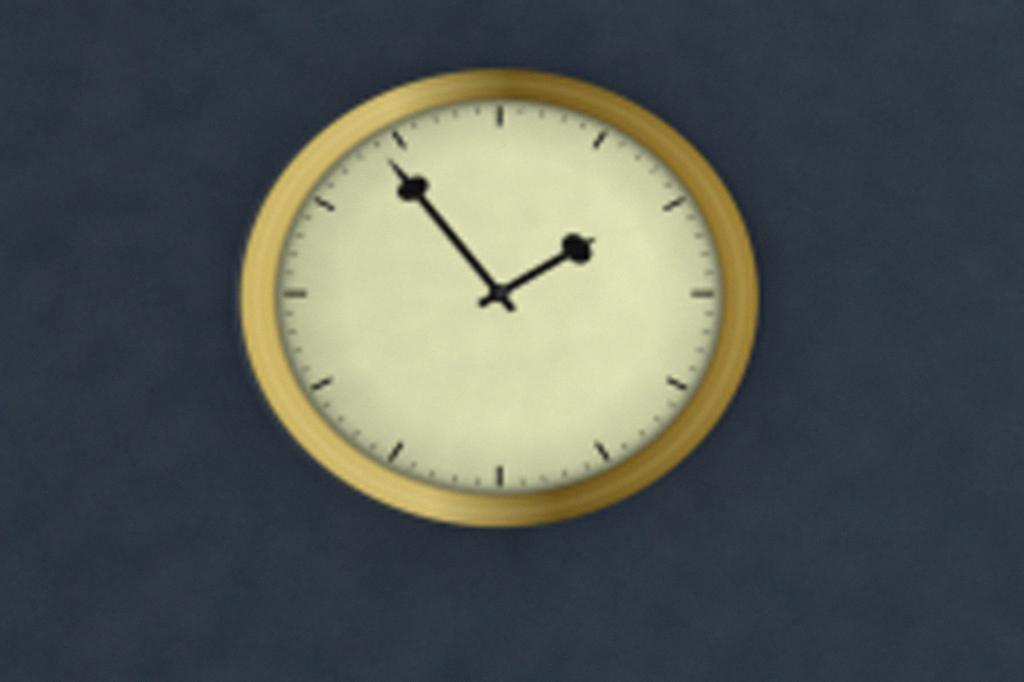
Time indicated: 1:54
